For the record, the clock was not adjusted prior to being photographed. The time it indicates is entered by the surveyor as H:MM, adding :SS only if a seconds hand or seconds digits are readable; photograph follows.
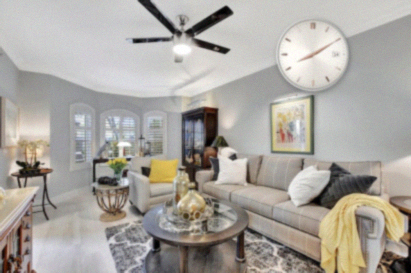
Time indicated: 8:10
